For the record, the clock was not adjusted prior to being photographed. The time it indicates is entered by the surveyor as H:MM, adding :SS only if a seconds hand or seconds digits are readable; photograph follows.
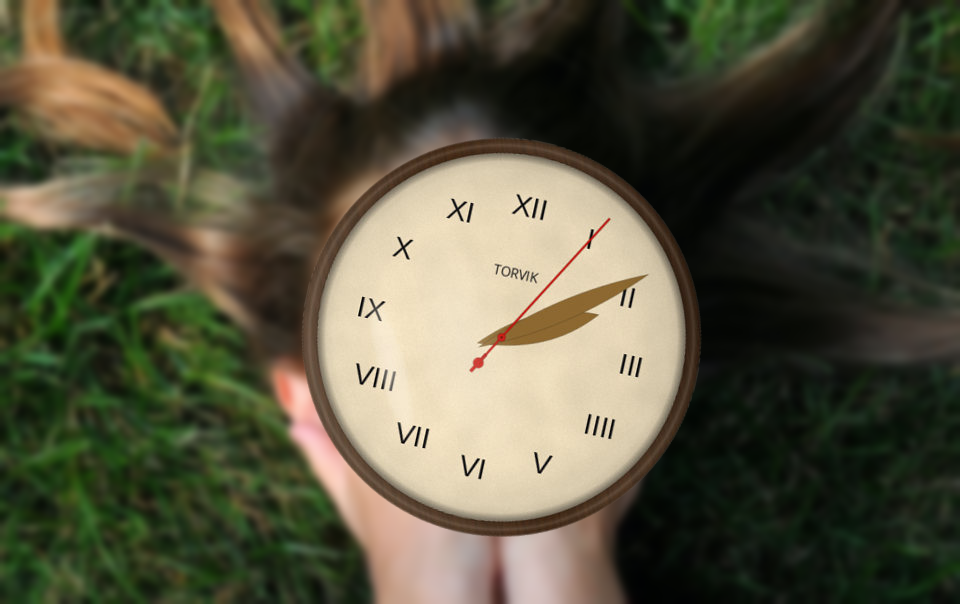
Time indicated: 2:09:05
